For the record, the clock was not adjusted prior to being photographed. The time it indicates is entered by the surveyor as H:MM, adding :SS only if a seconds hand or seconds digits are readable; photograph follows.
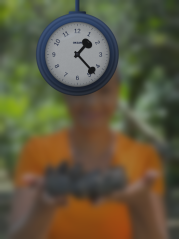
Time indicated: 1:23
